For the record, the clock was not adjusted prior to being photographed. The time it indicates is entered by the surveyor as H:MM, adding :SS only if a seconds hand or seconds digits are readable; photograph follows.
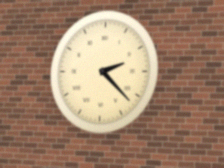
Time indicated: 2:22
